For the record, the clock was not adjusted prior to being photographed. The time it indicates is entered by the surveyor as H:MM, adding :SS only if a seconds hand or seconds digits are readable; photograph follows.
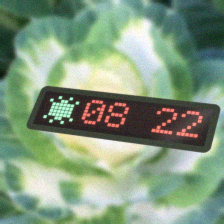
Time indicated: 8:22
